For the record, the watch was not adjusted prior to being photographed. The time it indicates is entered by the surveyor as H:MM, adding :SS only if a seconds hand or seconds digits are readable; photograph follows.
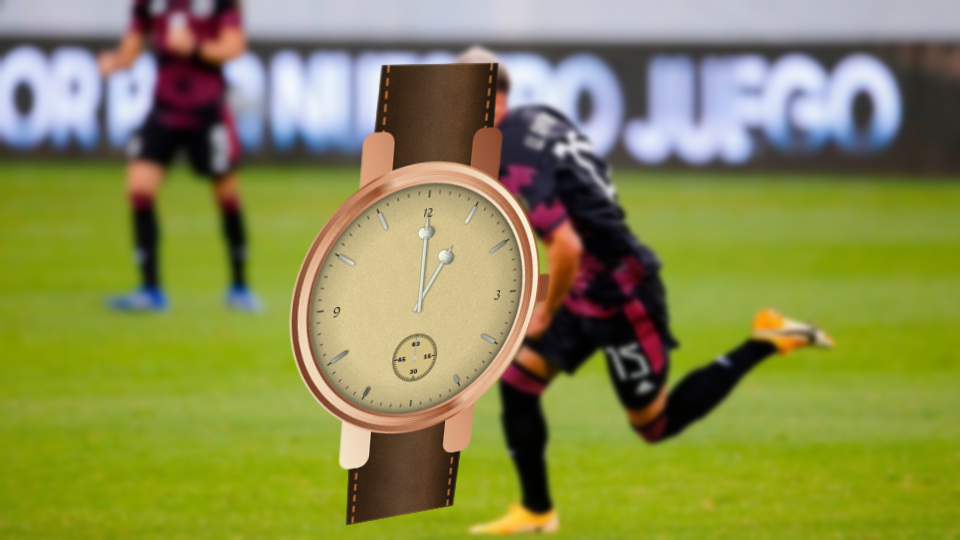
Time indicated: 1:00
